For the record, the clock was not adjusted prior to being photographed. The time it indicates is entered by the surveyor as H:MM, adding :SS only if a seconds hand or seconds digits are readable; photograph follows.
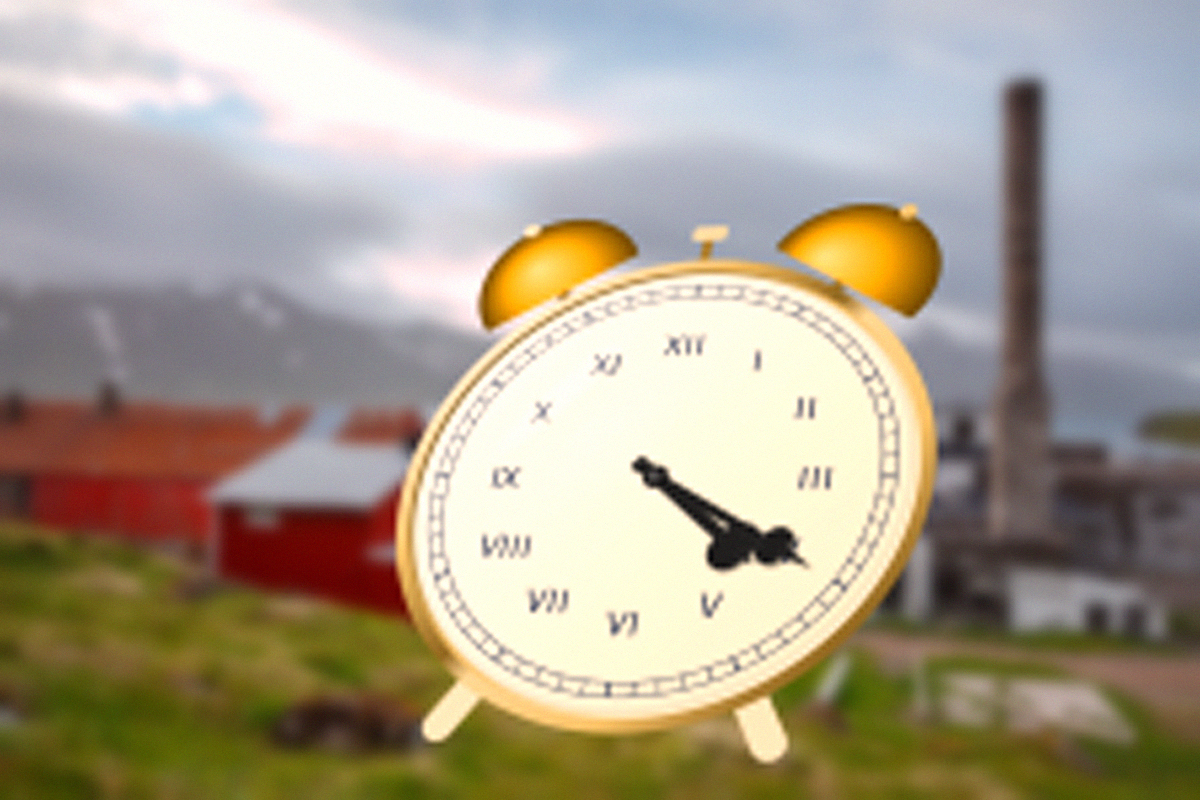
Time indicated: 4:20
